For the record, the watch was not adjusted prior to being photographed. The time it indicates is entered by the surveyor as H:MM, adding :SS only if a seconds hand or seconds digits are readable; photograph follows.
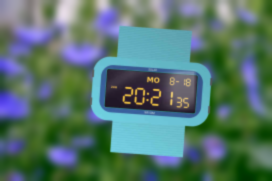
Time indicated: 20:21:35
